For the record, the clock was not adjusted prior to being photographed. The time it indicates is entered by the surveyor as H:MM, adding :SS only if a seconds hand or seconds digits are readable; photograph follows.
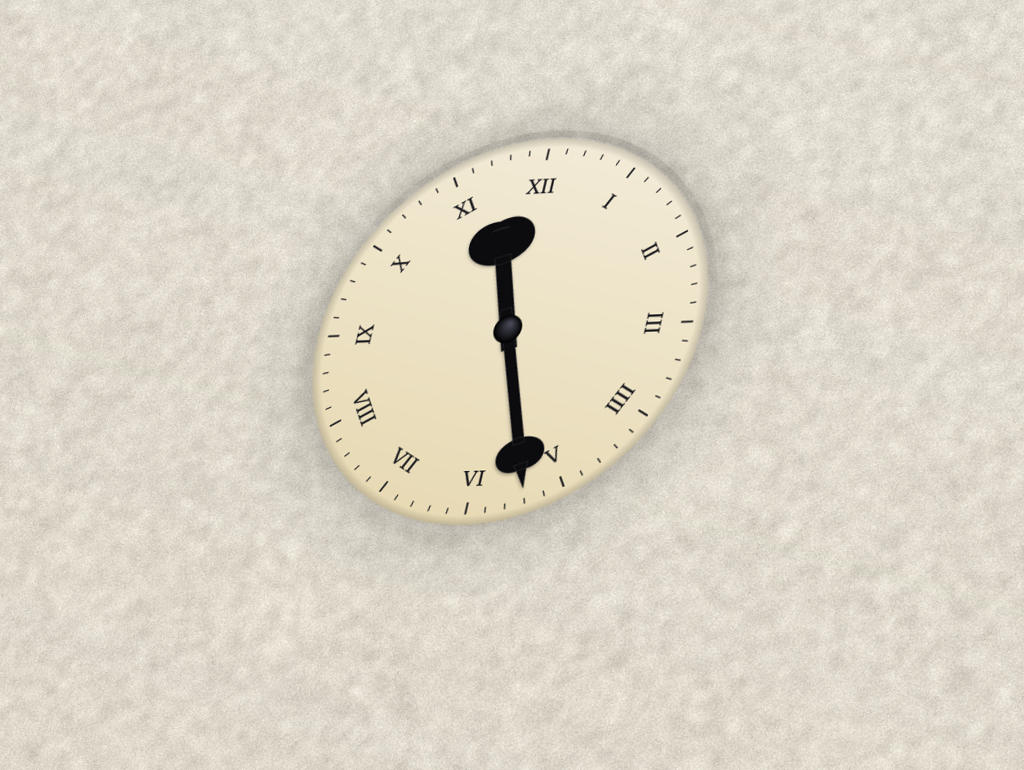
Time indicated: 11:27
